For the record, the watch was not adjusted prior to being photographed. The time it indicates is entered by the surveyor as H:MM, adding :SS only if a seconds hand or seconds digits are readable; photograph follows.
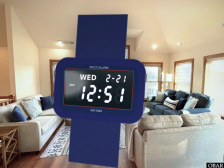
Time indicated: 12:51
